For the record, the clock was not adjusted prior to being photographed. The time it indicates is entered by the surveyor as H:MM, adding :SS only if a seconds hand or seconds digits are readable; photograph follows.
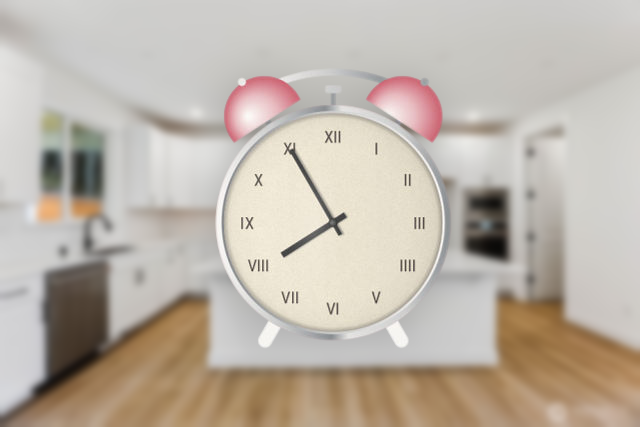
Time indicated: 7:55
